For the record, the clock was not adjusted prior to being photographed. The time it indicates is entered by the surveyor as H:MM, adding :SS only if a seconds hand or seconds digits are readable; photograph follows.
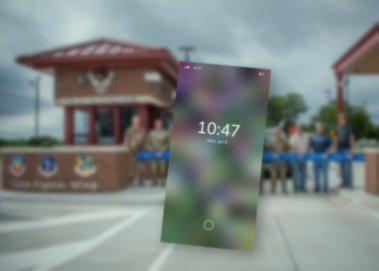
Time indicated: 10:47
